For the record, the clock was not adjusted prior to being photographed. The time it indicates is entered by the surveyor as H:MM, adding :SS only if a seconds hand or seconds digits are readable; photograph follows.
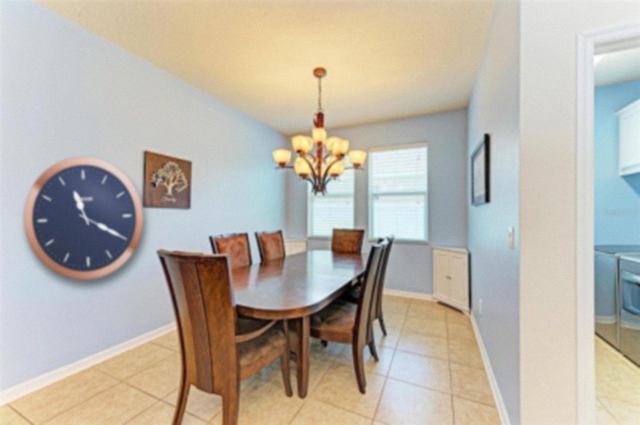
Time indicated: 11:20
